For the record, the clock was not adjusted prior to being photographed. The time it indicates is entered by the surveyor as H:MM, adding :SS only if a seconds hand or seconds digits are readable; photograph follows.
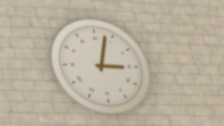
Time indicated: 3:03
